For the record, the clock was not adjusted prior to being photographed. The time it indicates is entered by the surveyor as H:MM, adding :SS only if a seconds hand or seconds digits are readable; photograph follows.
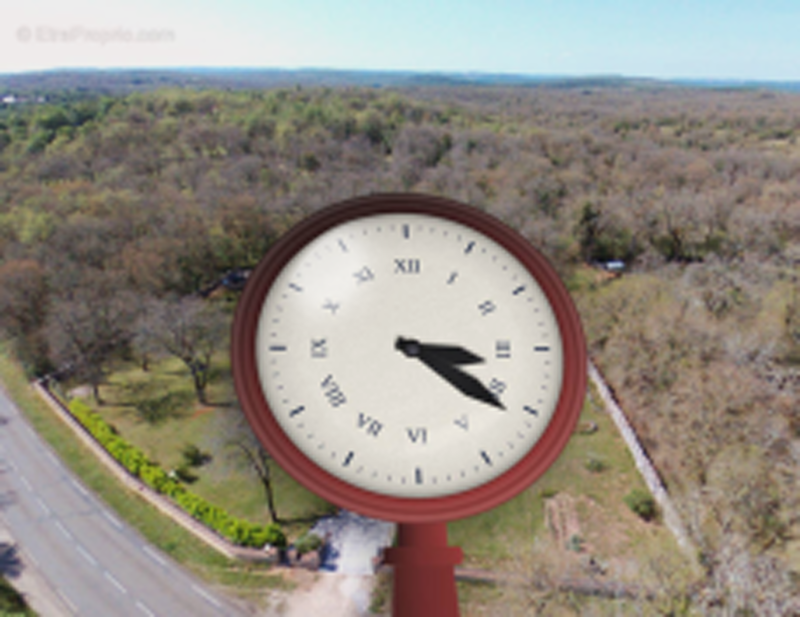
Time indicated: 3:21
